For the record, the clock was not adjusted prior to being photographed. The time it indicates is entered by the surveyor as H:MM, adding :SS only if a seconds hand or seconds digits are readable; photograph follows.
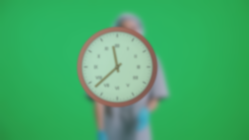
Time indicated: 11:38
